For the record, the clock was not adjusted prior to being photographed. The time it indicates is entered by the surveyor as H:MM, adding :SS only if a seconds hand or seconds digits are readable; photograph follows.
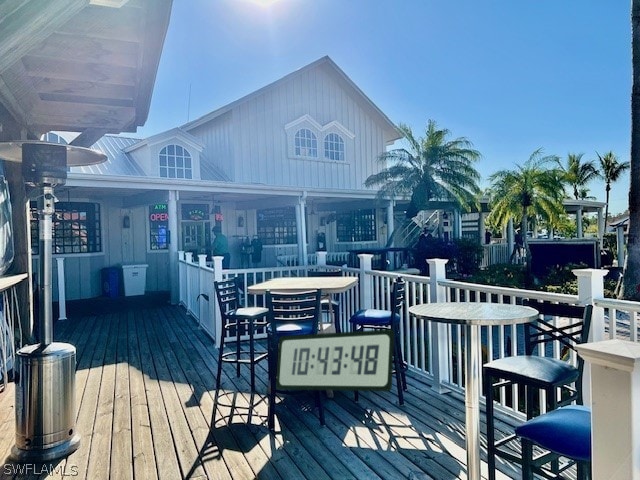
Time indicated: 10:43:48
